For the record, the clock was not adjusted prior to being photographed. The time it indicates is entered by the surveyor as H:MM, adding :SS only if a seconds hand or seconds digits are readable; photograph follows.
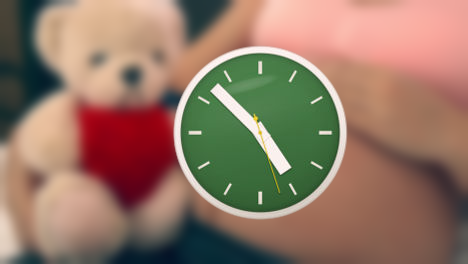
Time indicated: 4:52:27
